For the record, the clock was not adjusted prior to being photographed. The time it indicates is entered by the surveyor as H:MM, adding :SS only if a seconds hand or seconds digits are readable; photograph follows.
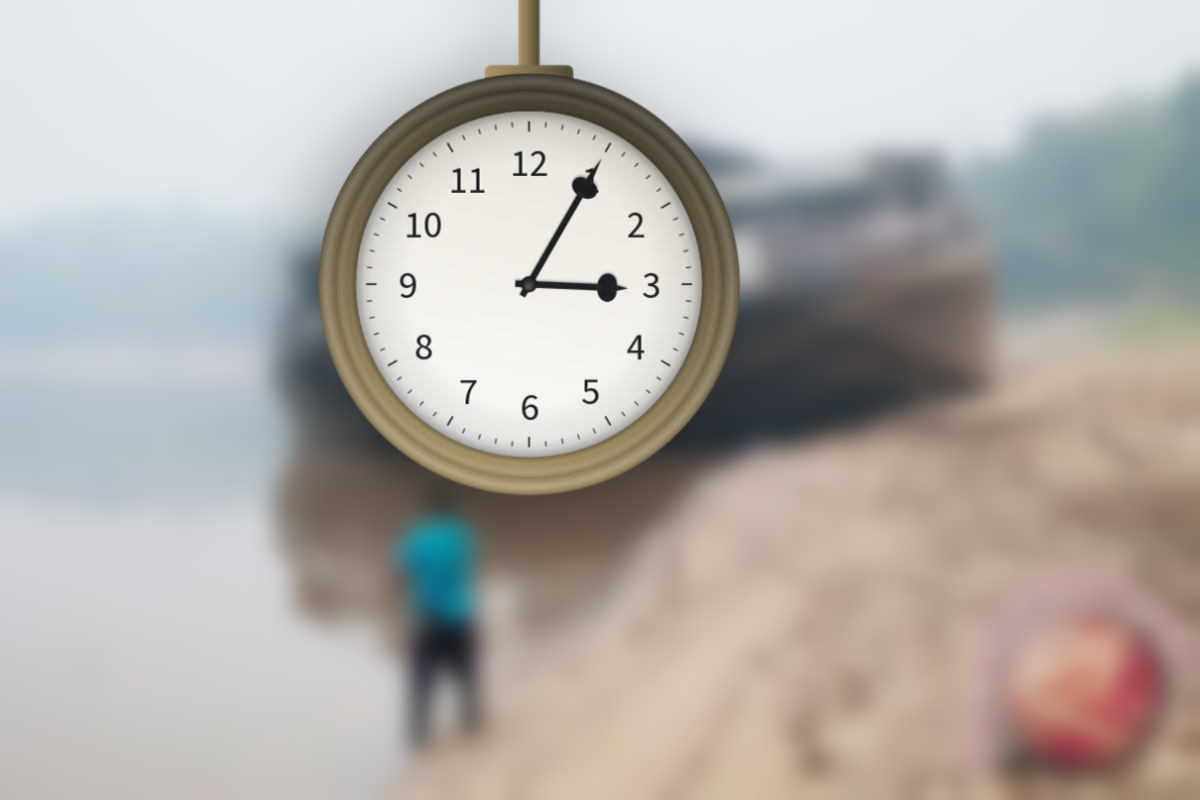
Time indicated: 3:05
